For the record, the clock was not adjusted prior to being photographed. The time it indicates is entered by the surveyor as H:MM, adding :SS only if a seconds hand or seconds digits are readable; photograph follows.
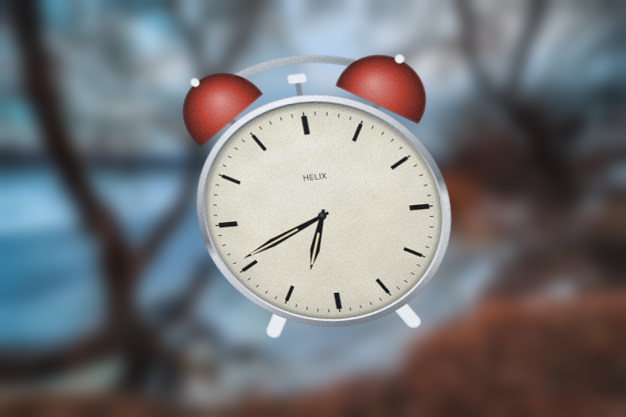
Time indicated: 6:41
